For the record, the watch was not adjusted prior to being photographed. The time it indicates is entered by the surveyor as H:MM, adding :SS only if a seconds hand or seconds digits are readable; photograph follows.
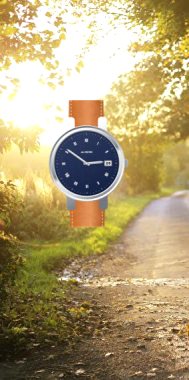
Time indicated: 2:51
